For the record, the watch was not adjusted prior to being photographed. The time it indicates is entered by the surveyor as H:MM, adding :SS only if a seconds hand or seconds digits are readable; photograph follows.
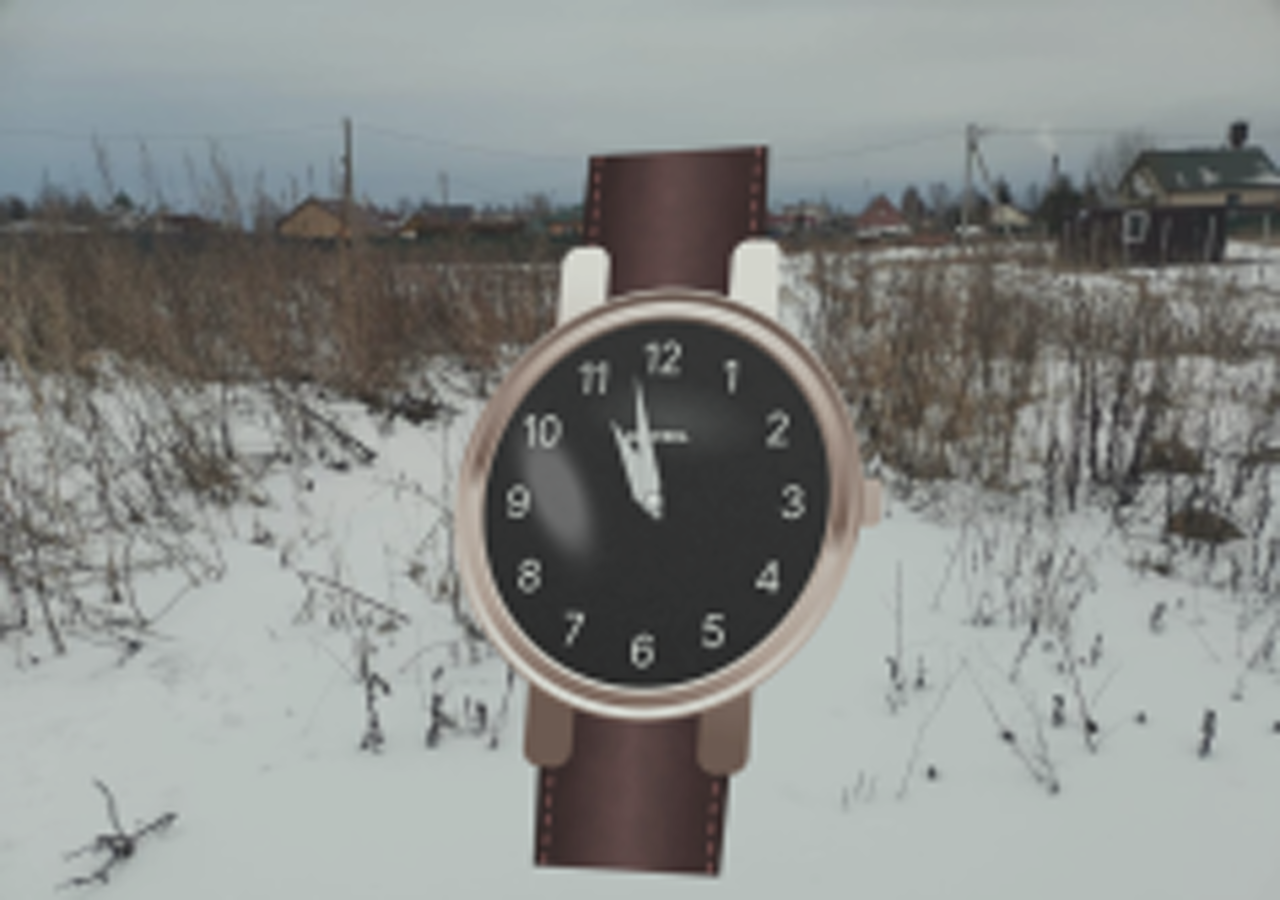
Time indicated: 10:58
